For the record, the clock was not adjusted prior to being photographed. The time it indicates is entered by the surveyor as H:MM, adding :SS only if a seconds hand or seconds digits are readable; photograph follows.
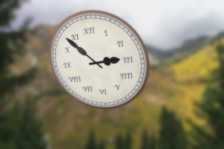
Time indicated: 2:53
